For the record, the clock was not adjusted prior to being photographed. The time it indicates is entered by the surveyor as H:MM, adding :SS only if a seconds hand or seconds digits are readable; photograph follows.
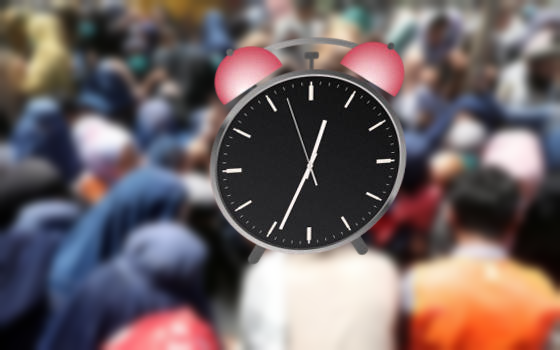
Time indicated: 12:33:57
